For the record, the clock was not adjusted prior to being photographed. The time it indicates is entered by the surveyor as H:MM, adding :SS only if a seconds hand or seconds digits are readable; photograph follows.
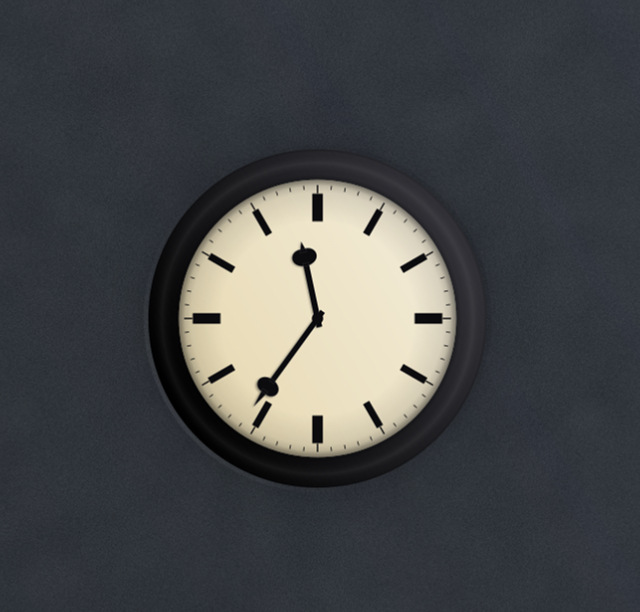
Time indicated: 11:36
